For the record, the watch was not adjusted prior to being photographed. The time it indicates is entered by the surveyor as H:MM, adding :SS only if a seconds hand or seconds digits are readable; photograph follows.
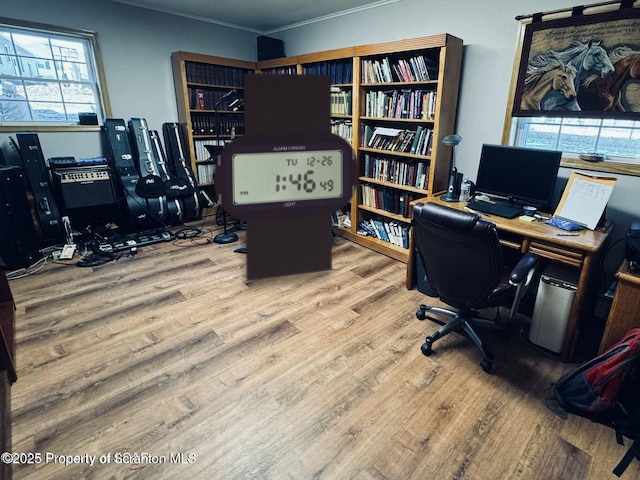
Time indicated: 1:46:49
